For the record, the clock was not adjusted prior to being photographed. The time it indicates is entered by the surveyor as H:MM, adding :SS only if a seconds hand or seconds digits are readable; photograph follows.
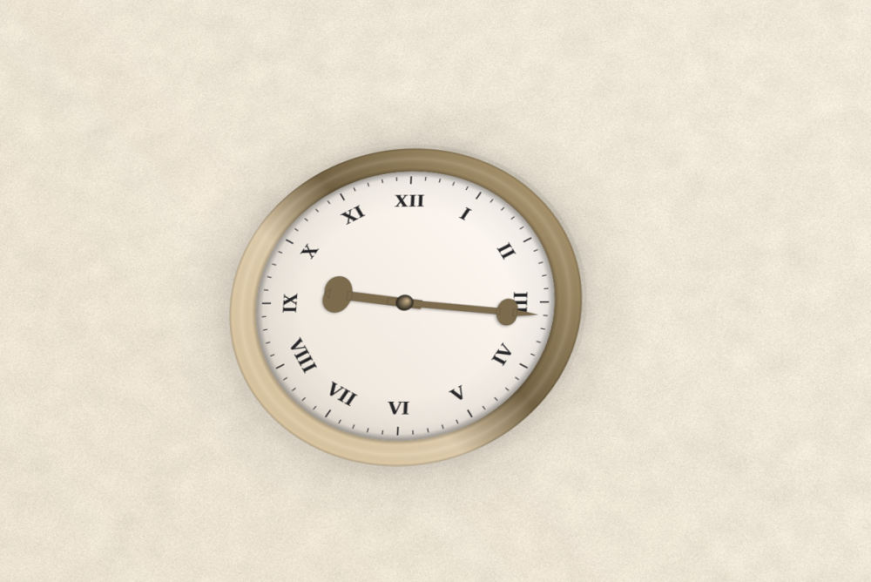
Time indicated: 9:16
